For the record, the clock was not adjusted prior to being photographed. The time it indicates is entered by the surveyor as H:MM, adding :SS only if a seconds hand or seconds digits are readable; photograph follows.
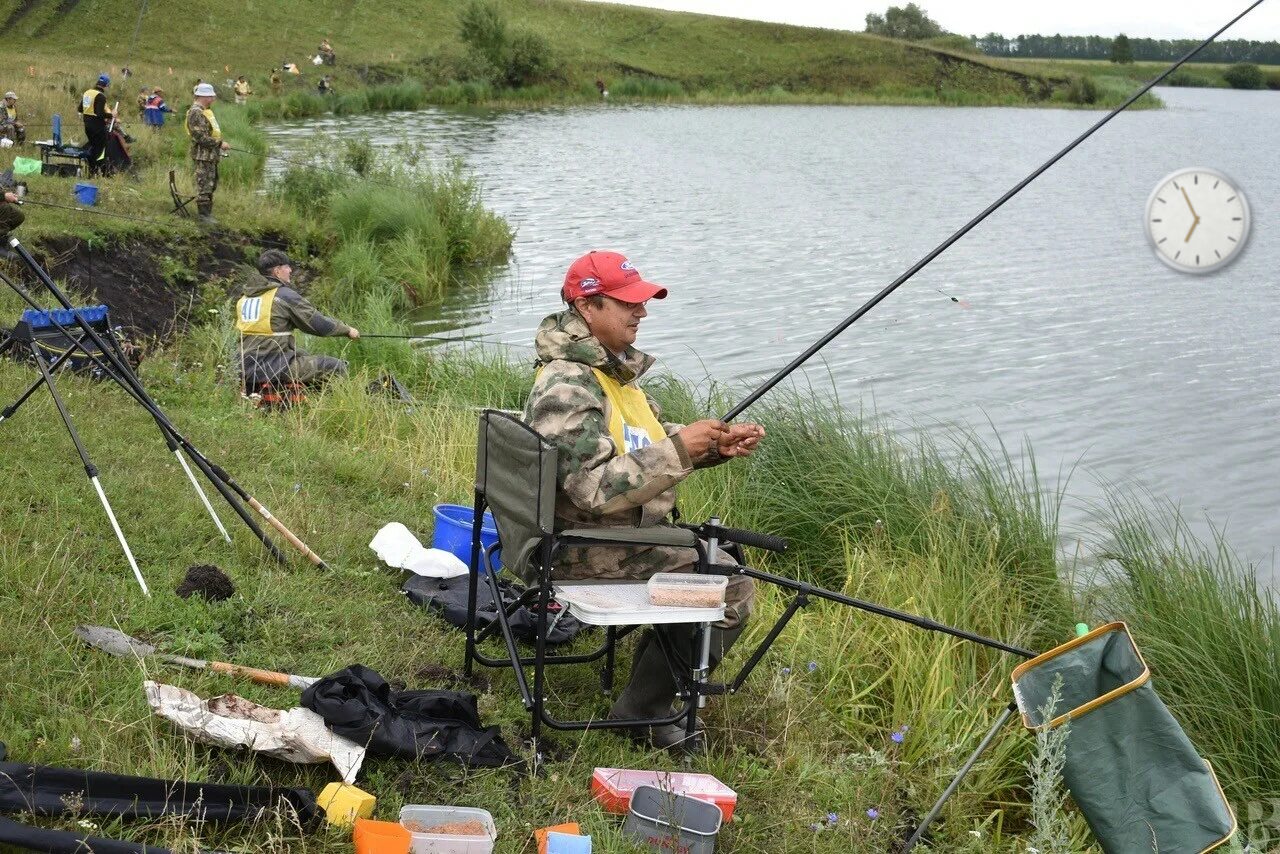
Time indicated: 6:56
